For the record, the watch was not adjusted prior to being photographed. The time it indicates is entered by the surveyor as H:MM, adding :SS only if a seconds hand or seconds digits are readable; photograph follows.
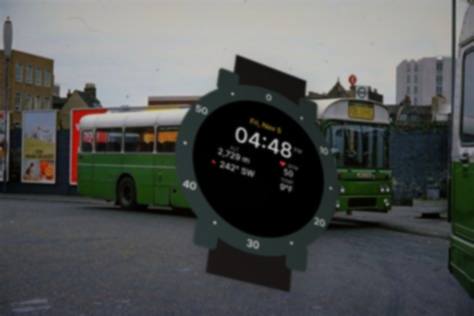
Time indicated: 4:48
